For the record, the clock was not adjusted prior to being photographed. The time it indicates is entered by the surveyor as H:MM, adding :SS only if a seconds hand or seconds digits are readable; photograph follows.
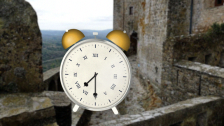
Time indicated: 7:30
